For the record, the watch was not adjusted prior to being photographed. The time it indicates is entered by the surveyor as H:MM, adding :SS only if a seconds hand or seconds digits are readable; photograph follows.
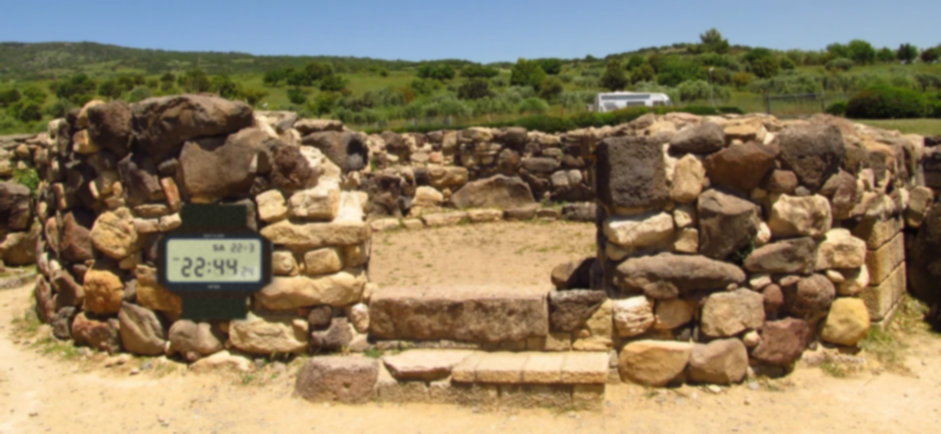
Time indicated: 22:44
